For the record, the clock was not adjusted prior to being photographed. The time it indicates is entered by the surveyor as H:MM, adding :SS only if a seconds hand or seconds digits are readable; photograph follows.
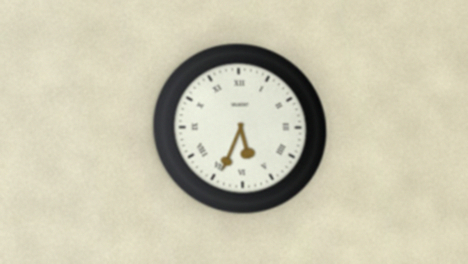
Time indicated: 5:34
